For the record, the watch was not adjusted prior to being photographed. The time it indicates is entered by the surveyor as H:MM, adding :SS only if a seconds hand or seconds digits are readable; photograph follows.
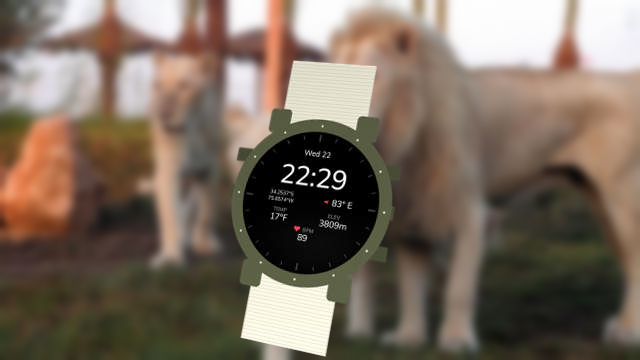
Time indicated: 22:29
